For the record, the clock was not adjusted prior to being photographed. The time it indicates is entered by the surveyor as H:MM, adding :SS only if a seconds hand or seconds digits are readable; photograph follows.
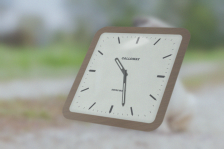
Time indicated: 10:27
